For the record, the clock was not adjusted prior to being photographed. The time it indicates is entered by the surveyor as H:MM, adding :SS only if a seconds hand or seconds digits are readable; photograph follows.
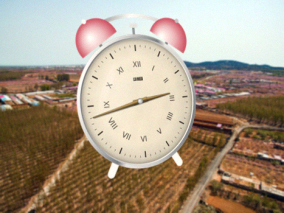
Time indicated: 2:43
